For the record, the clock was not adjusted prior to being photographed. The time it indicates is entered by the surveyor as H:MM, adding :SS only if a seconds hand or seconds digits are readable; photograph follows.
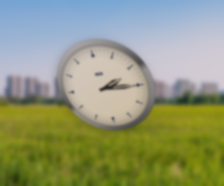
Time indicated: 2:15
